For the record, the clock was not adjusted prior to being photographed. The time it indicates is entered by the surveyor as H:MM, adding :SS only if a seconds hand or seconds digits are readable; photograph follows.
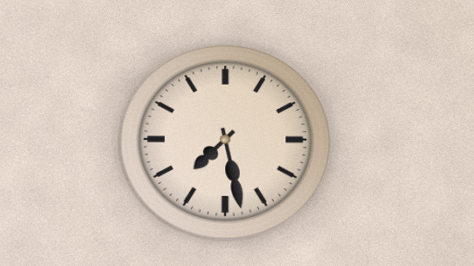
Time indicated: 7:28
